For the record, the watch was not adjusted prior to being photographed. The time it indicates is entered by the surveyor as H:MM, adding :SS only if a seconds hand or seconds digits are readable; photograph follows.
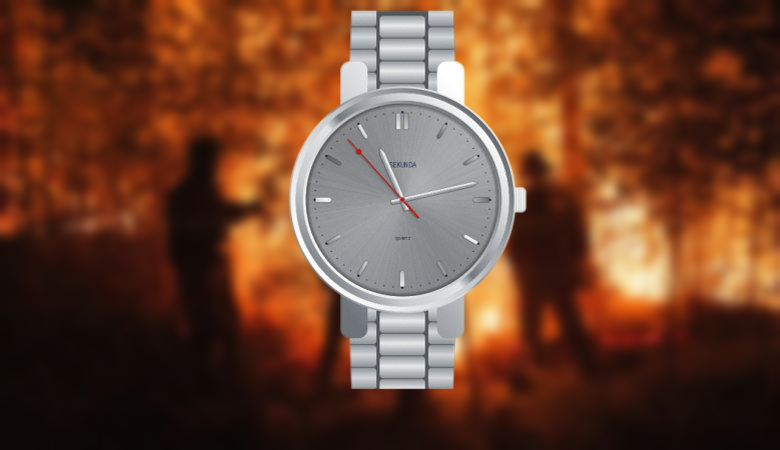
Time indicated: 11:12:53
